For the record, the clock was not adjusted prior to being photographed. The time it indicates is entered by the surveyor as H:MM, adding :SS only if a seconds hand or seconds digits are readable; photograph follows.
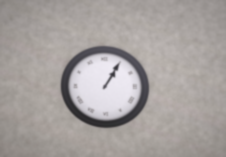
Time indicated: 1:05
